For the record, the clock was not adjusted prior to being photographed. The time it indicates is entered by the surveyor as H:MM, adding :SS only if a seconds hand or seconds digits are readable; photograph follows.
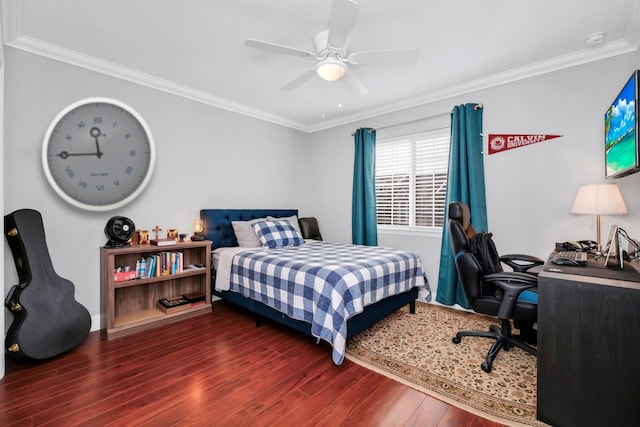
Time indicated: 11:45
